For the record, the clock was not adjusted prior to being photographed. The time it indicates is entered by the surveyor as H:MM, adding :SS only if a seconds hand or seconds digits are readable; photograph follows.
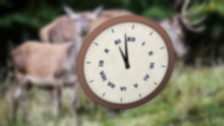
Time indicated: 10:58
